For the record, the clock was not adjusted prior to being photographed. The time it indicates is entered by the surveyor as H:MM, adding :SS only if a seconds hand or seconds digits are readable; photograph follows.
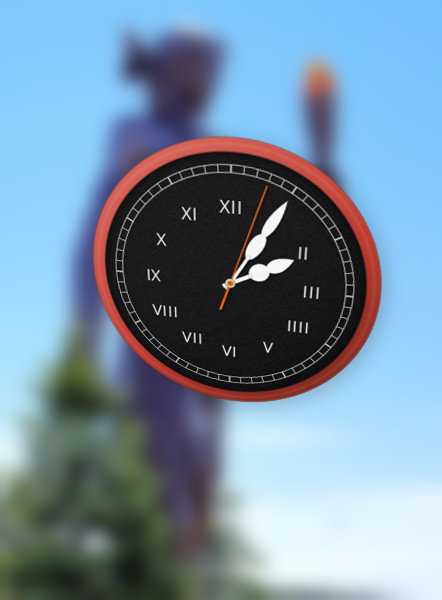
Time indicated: 2:05:03
